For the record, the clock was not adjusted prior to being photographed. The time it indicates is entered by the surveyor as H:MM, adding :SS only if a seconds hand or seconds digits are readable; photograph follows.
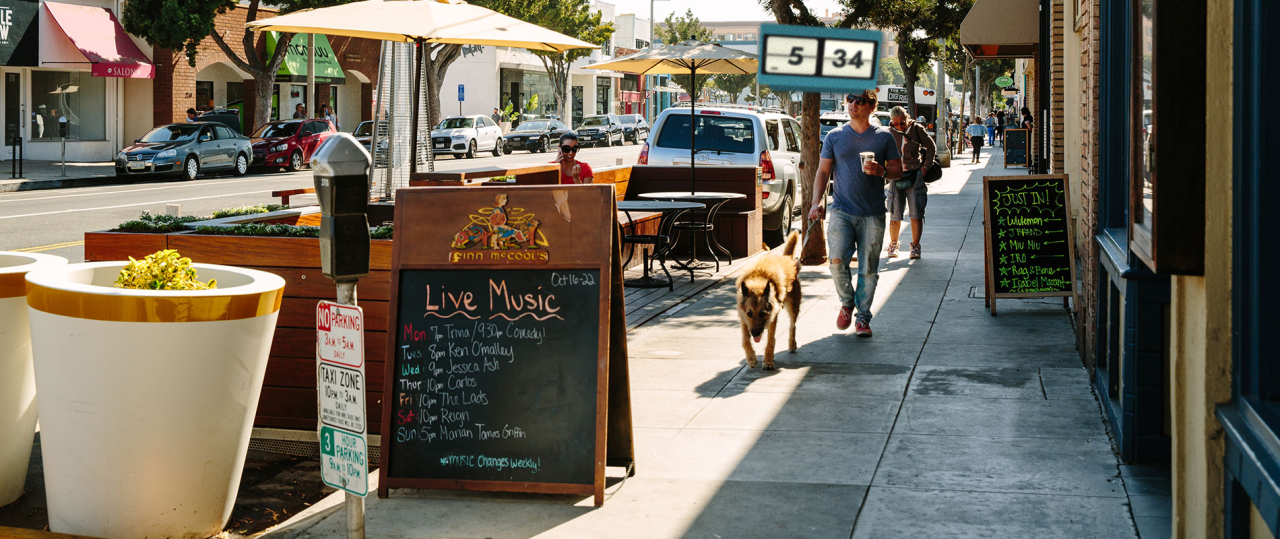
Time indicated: 5:34
